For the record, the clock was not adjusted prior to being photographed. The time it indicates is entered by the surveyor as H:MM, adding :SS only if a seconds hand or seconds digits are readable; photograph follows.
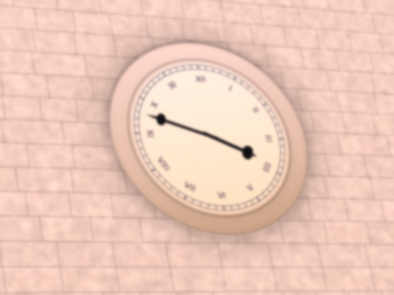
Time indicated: 3:48
